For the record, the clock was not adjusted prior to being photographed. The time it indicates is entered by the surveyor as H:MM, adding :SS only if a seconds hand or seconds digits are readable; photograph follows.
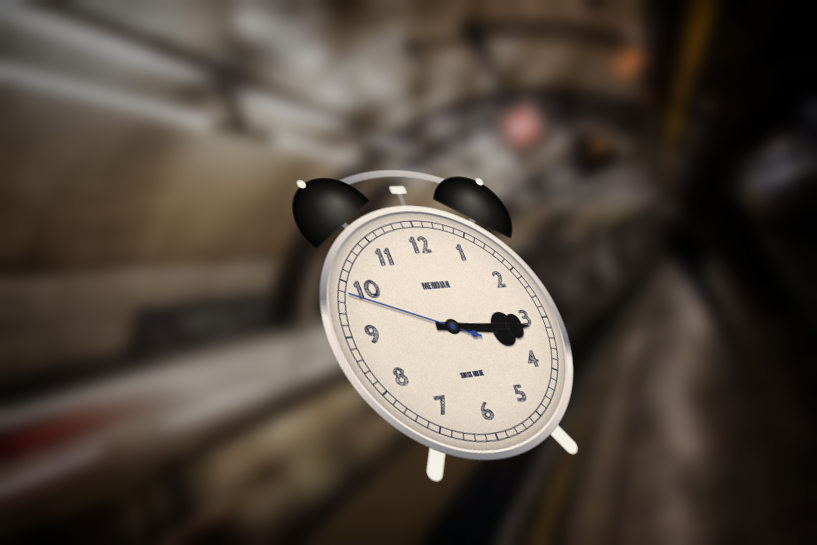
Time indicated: 3:15:49
